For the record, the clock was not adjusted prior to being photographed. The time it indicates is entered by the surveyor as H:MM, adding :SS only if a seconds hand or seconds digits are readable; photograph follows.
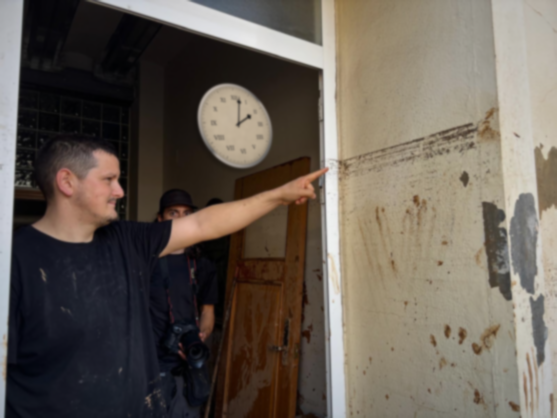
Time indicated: 2:02
